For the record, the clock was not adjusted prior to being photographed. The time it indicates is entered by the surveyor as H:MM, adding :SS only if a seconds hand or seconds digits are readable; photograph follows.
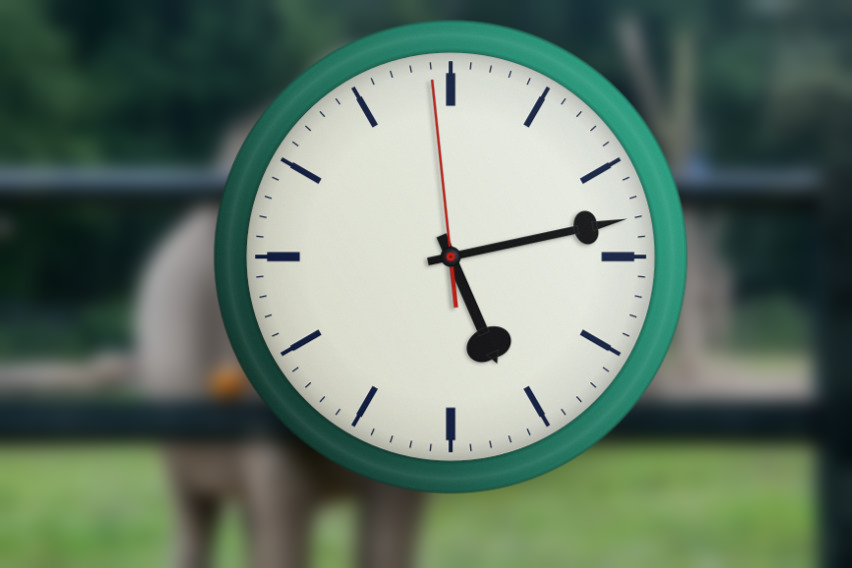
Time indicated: 5:12:59
